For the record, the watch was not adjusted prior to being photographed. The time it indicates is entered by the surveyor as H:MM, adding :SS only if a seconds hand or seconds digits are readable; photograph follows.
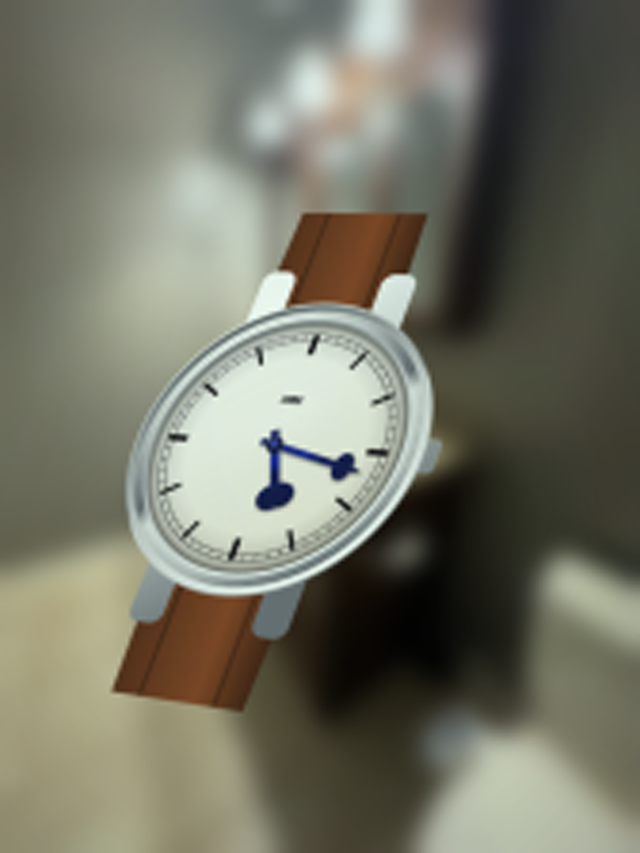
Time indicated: 5:17
